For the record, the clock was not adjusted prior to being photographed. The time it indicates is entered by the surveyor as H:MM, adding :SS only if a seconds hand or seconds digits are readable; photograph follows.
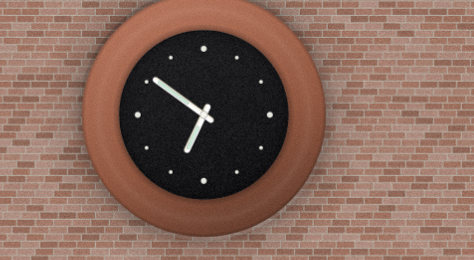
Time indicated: 6:51
